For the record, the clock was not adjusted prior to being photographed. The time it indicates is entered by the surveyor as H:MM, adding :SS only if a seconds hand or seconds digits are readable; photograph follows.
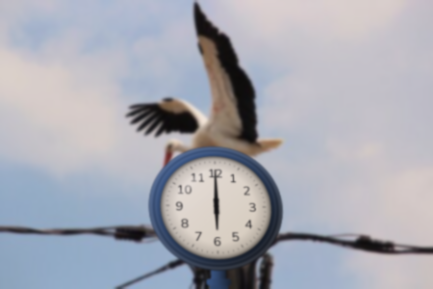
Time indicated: 6:00
